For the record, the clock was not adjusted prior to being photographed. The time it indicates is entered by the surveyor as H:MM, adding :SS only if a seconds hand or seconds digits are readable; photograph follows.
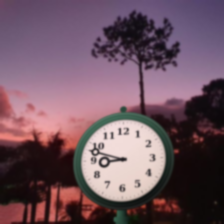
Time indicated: 8:48
